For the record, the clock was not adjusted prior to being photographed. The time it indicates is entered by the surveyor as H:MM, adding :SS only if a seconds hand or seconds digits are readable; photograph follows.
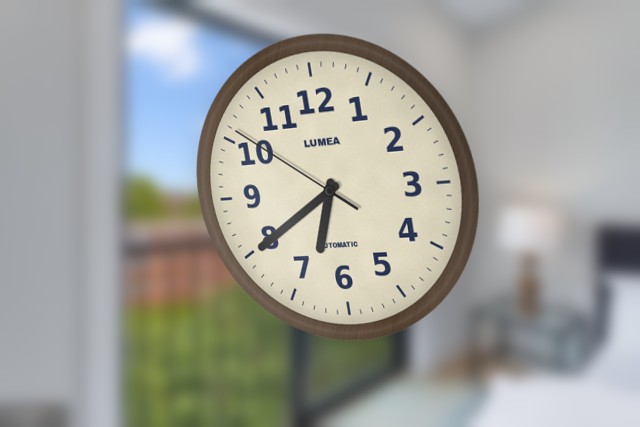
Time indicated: 6:39:51
